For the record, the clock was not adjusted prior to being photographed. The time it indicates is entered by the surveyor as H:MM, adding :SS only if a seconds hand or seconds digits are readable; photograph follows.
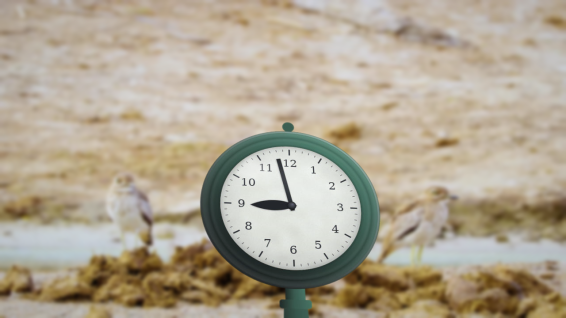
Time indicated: 8:58
